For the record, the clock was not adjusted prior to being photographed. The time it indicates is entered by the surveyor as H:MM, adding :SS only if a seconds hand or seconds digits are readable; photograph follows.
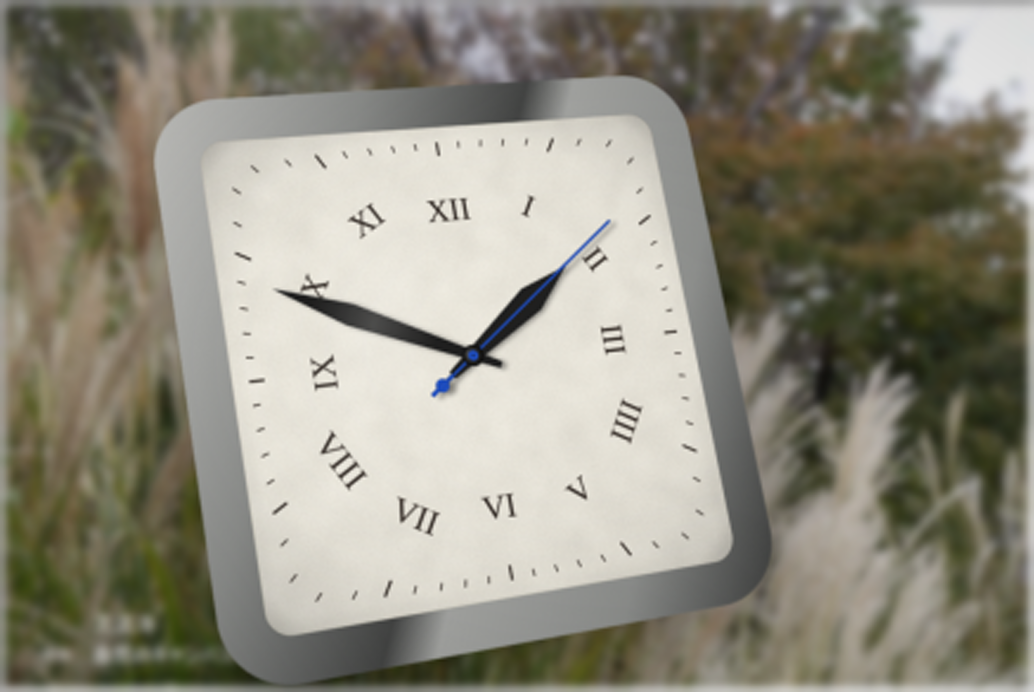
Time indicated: 1:49:09
